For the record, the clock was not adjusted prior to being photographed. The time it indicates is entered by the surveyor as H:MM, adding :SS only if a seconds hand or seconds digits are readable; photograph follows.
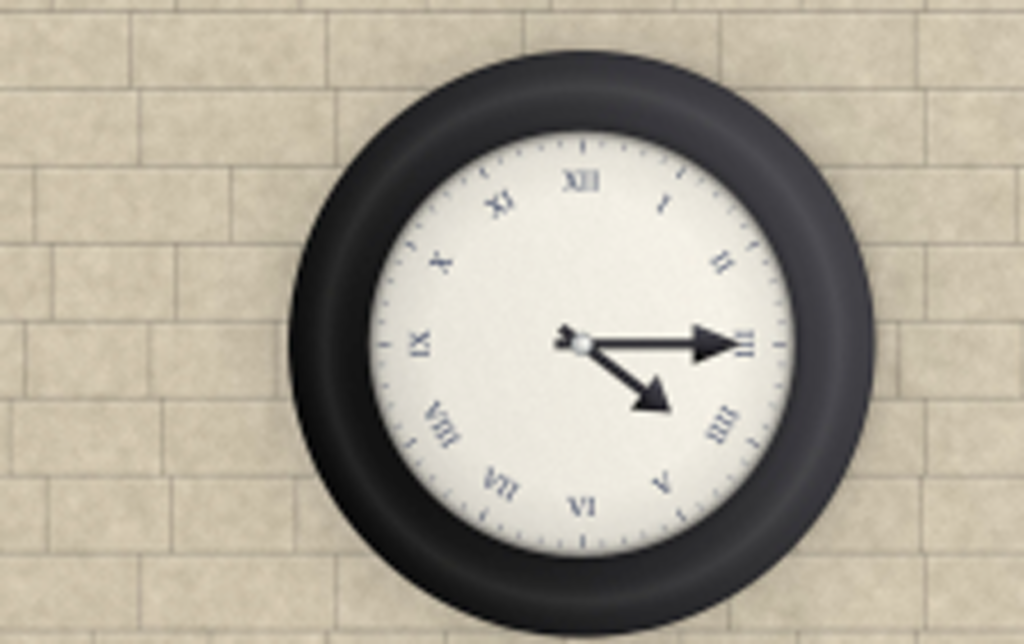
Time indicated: 4:15
